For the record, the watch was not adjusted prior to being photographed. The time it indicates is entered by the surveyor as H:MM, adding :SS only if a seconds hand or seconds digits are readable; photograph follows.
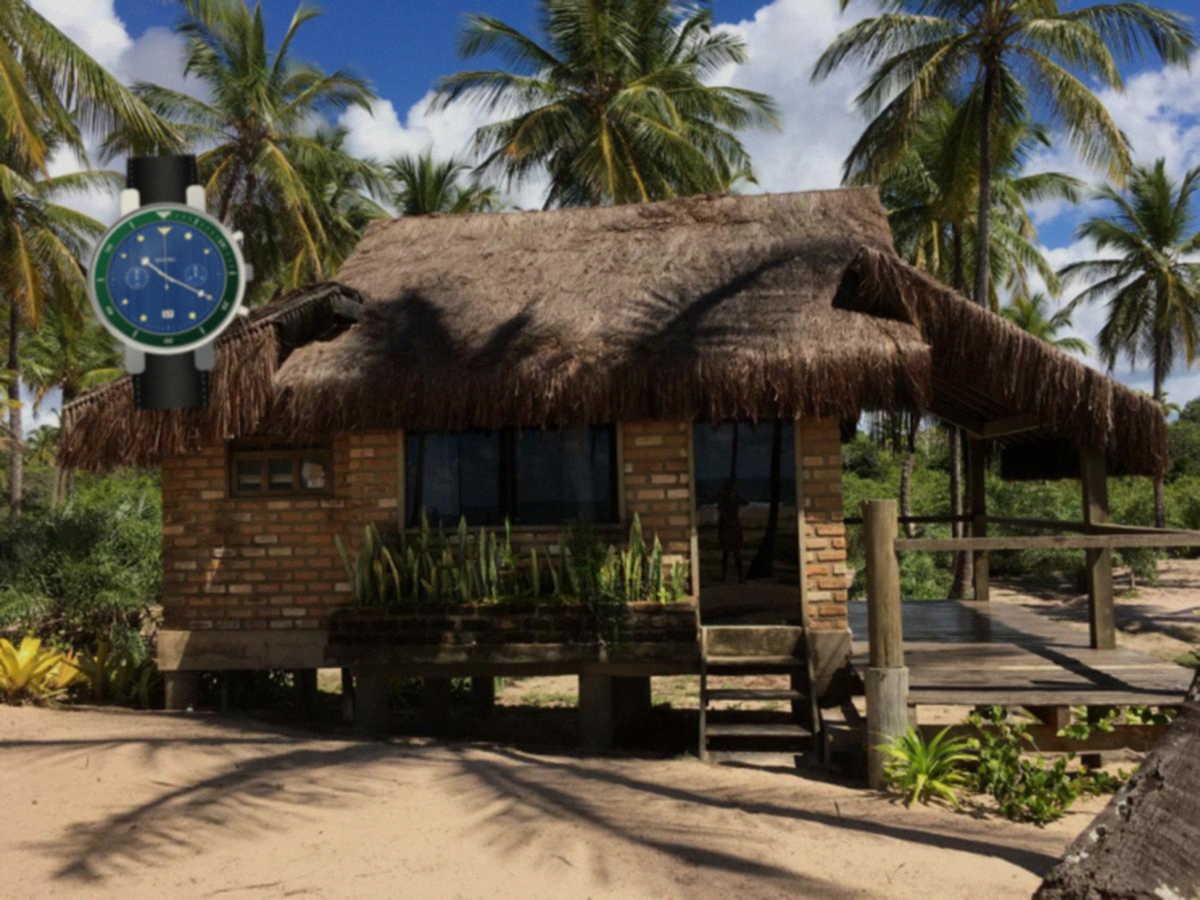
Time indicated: 10:20
